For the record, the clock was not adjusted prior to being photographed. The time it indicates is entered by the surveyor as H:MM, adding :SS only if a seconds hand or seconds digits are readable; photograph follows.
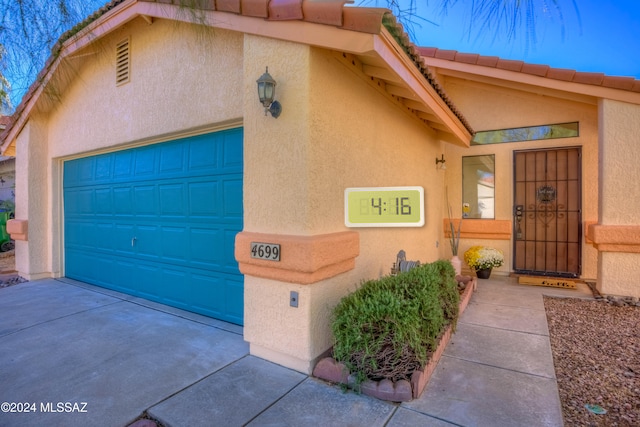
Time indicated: 4:16
